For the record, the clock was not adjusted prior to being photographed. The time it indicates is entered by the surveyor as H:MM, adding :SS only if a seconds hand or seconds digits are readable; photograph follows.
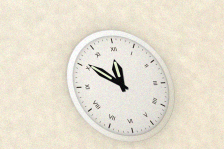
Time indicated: 11:51
